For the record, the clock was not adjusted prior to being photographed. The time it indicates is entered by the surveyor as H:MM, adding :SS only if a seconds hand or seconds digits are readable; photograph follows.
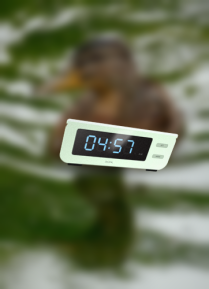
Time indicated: 4:57
